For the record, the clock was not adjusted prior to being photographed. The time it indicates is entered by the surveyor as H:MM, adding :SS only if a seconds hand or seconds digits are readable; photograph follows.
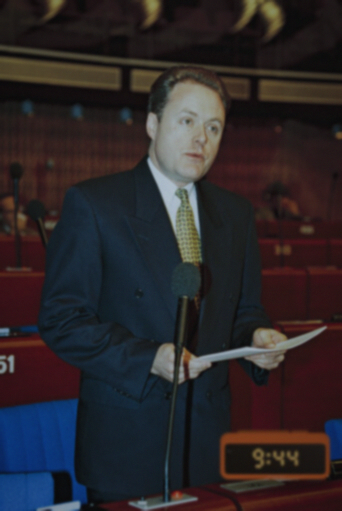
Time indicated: 9:44
